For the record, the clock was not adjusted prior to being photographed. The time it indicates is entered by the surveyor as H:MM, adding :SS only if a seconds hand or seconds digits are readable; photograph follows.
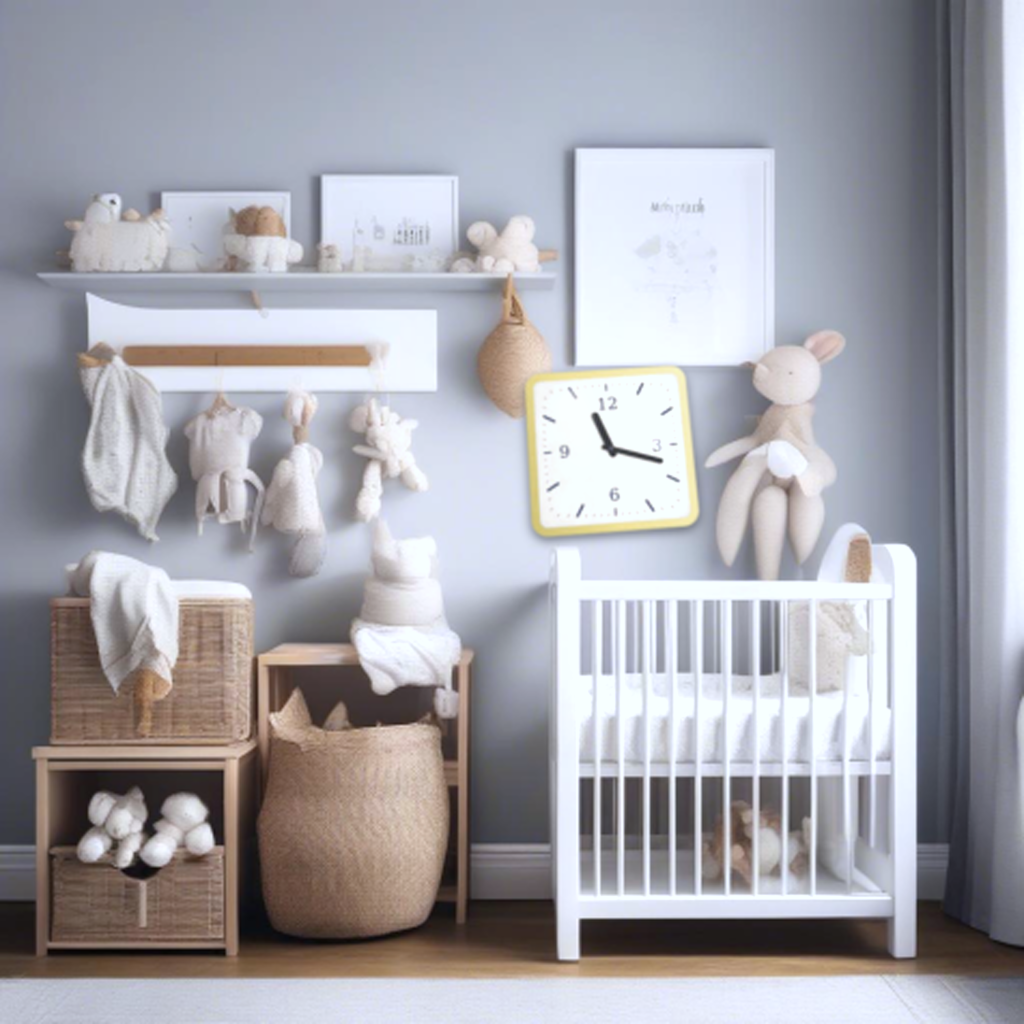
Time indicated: 11:18
